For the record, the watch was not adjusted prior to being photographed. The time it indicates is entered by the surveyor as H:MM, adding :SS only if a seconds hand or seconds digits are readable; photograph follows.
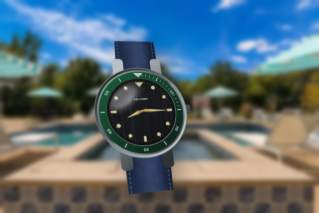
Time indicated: 8:15
